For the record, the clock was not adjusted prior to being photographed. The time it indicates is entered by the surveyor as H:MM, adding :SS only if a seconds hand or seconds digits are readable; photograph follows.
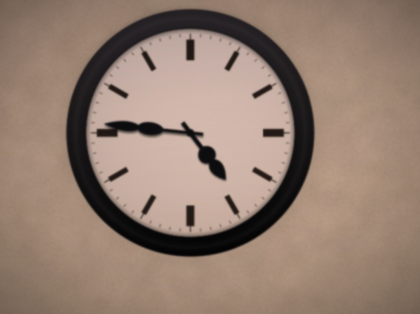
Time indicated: 4:46
